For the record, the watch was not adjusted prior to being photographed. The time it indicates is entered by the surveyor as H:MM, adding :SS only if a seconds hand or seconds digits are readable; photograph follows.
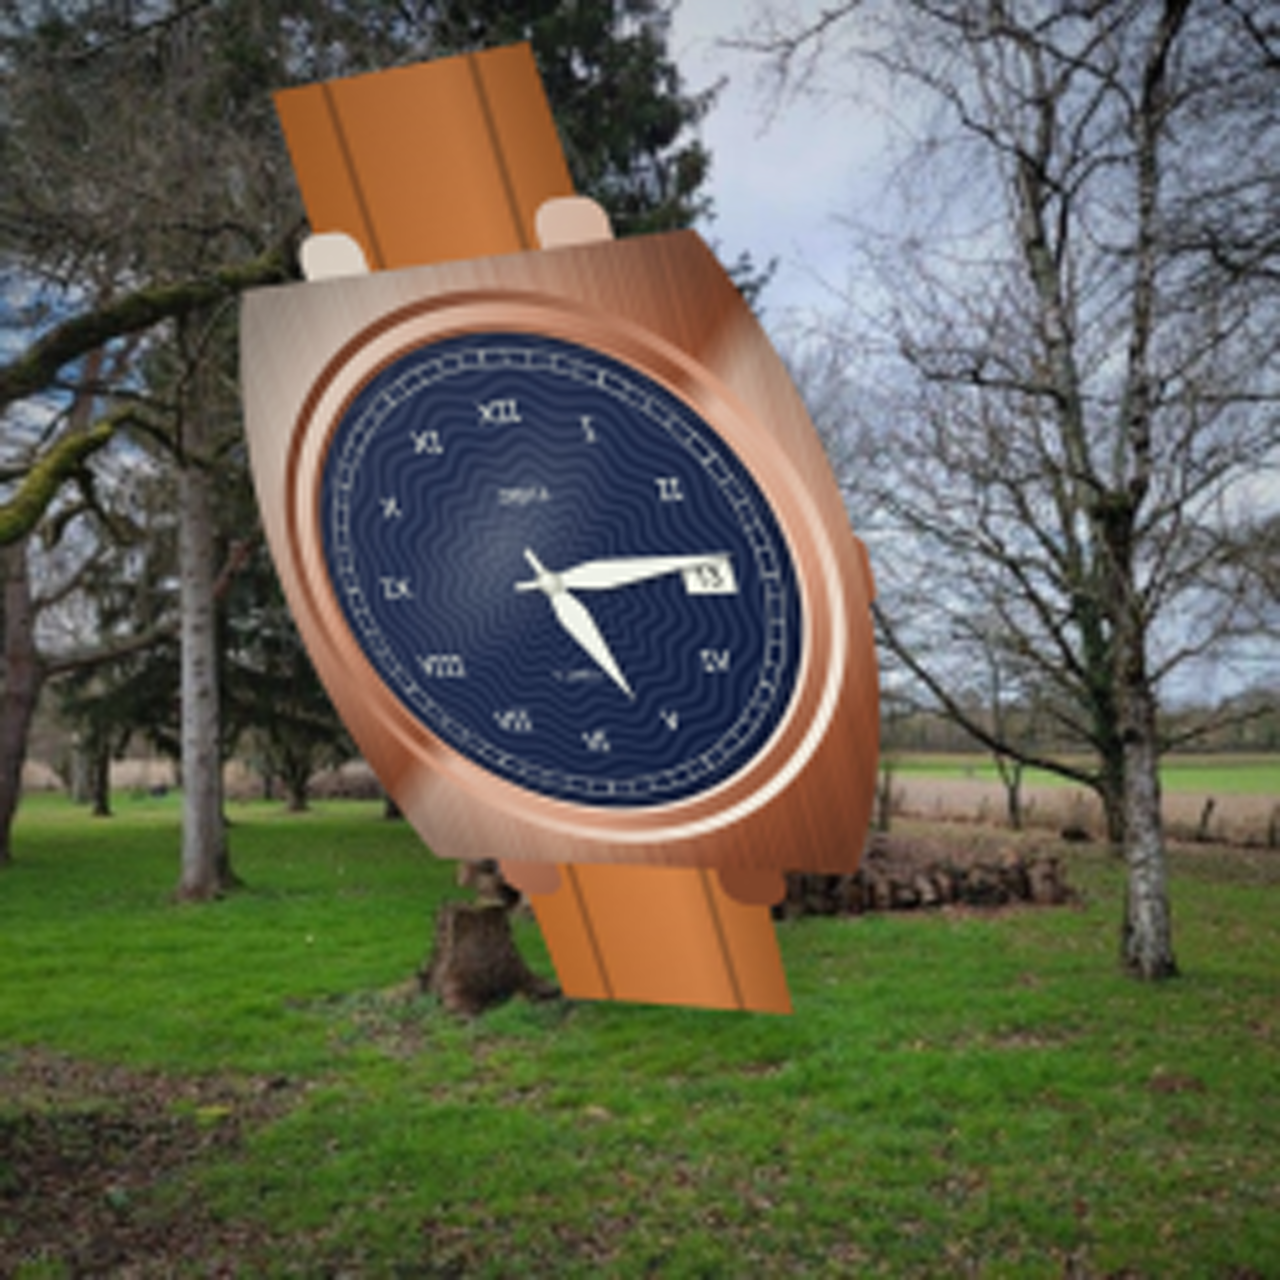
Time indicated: 5:14
